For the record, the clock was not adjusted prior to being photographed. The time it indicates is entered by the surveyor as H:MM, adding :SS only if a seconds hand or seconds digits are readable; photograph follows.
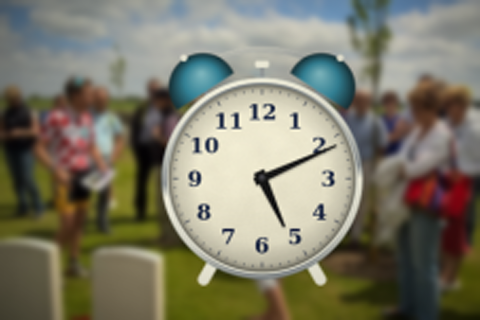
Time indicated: 5:11
